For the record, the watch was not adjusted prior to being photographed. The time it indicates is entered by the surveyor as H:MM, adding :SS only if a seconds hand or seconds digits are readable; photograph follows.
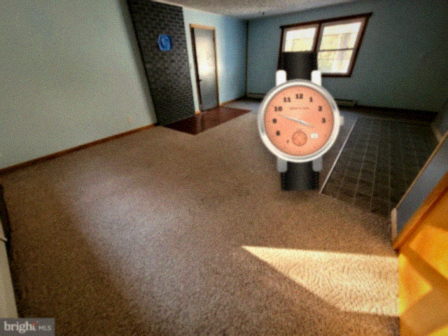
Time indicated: 3:48
